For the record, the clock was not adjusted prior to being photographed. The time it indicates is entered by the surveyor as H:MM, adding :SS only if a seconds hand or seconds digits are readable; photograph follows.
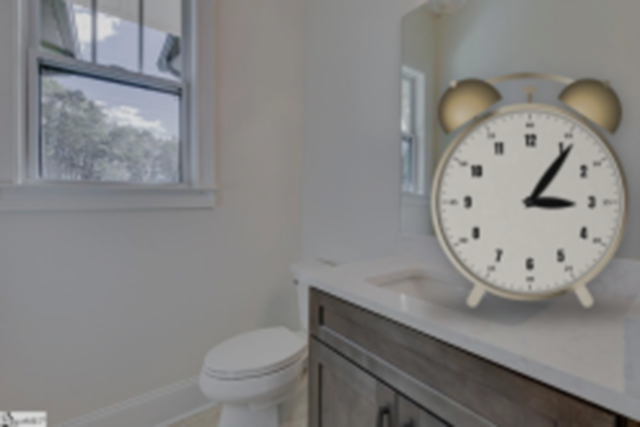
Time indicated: 3:06
